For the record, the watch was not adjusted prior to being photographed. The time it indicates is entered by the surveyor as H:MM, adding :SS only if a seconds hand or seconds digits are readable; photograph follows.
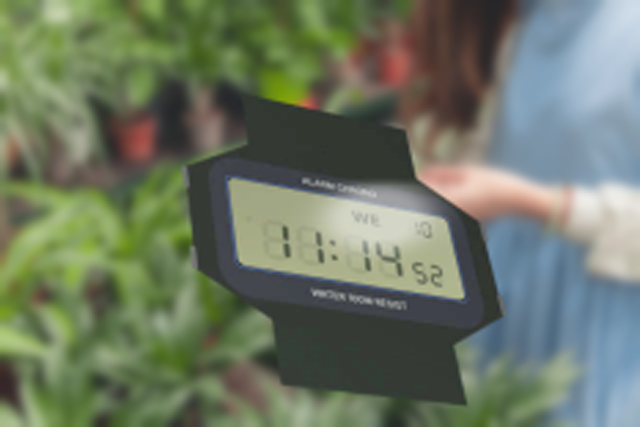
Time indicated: 11:14:52
